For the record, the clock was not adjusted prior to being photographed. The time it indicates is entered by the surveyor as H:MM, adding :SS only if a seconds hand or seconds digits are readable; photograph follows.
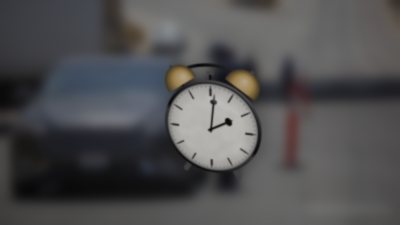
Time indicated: 2:01
